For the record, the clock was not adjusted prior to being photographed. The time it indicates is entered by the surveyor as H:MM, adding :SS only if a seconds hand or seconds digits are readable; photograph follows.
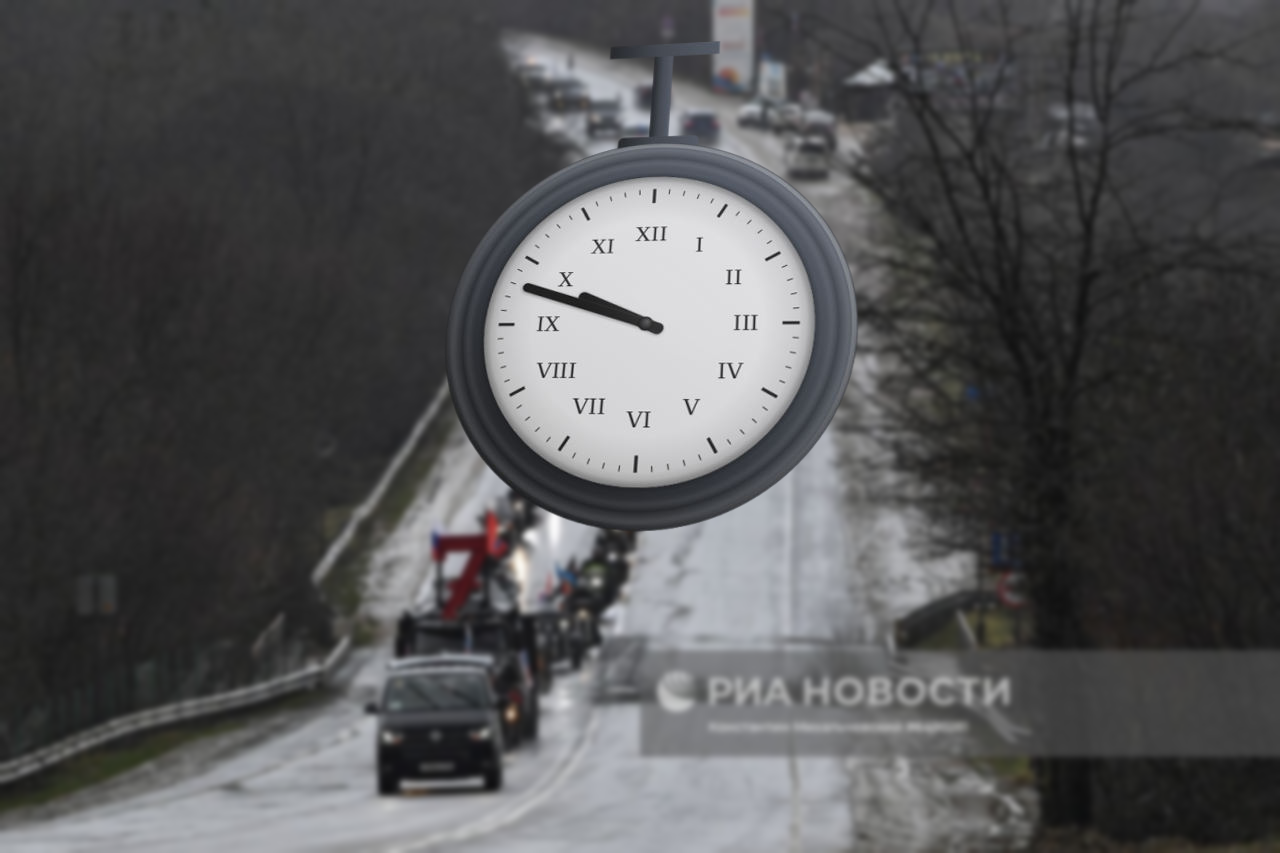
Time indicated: 9:48
